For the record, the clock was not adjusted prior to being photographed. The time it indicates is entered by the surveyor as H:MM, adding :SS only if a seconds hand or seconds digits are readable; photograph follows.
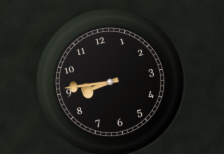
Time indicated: 8:46
